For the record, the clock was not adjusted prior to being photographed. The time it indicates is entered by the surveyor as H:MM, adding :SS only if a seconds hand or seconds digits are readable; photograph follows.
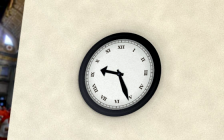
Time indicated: 9:26
